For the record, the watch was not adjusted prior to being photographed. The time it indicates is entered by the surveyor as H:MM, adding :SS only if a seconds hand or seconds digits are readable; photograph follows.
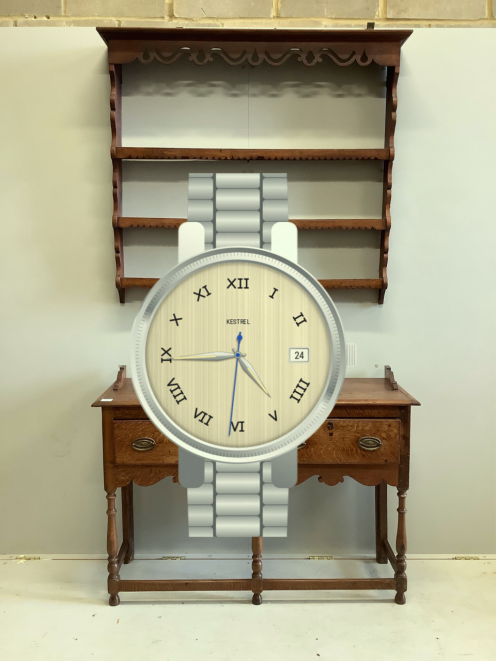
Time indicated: 4:44:31
